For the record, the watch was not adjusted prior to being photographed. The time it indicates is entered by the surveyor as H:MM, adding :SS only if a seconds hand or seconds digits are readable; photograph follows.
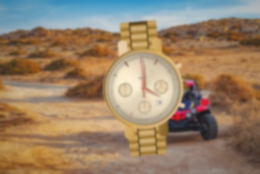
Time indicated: 4:01
